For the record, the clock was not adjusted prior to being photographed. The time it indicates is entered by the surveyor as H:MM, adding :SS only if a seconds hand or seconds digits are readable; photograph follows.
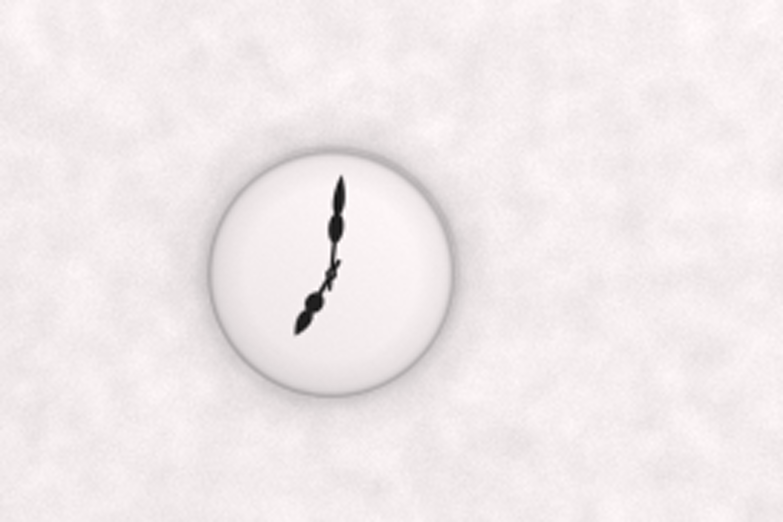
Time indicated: 7:01
